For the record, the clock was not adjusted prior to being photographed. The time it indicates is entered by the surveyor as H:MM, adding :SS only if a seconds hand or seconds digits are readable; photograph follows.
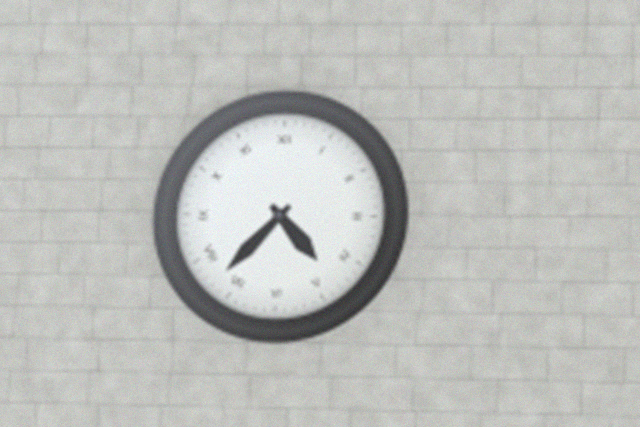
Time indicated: 4:37
